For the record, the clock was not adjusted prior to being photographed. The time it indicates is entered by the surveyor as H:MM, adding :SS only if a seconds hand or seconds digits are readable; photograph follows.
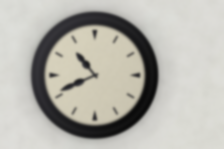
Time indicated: 10:41
